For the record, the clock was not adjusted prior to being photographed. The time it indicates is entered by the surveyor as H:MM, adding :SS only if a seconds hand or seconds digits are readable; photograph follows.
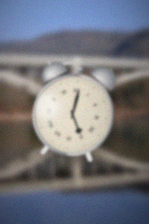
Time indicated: 5:01
